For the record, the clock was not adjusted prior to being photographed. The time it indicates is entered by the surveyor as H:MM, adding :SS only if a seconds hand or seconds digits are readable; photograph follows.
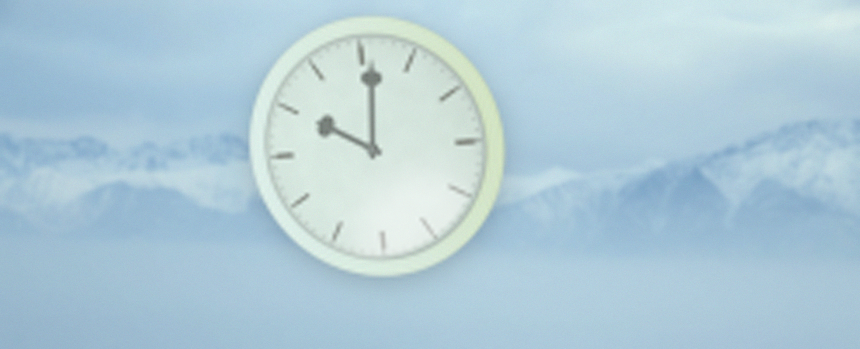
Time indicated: 10:01
